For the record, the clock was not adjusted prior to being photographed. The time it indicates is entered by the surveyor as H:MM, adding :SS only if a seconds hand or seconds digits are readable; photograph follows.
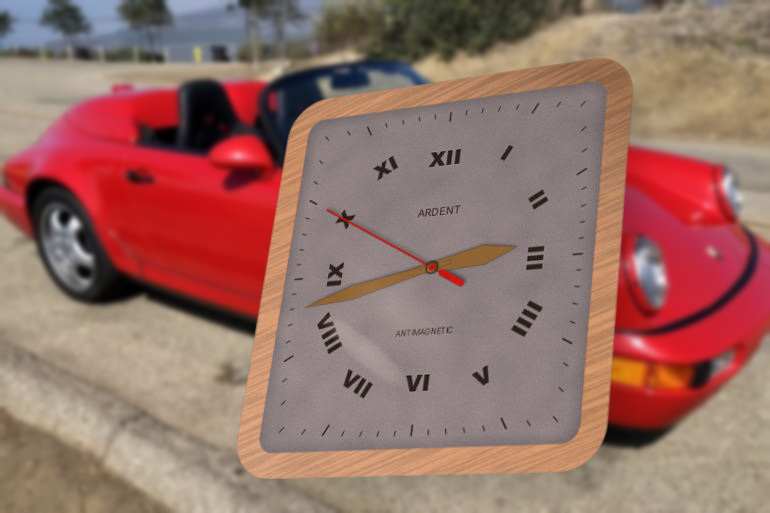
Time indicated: 2:42:50
